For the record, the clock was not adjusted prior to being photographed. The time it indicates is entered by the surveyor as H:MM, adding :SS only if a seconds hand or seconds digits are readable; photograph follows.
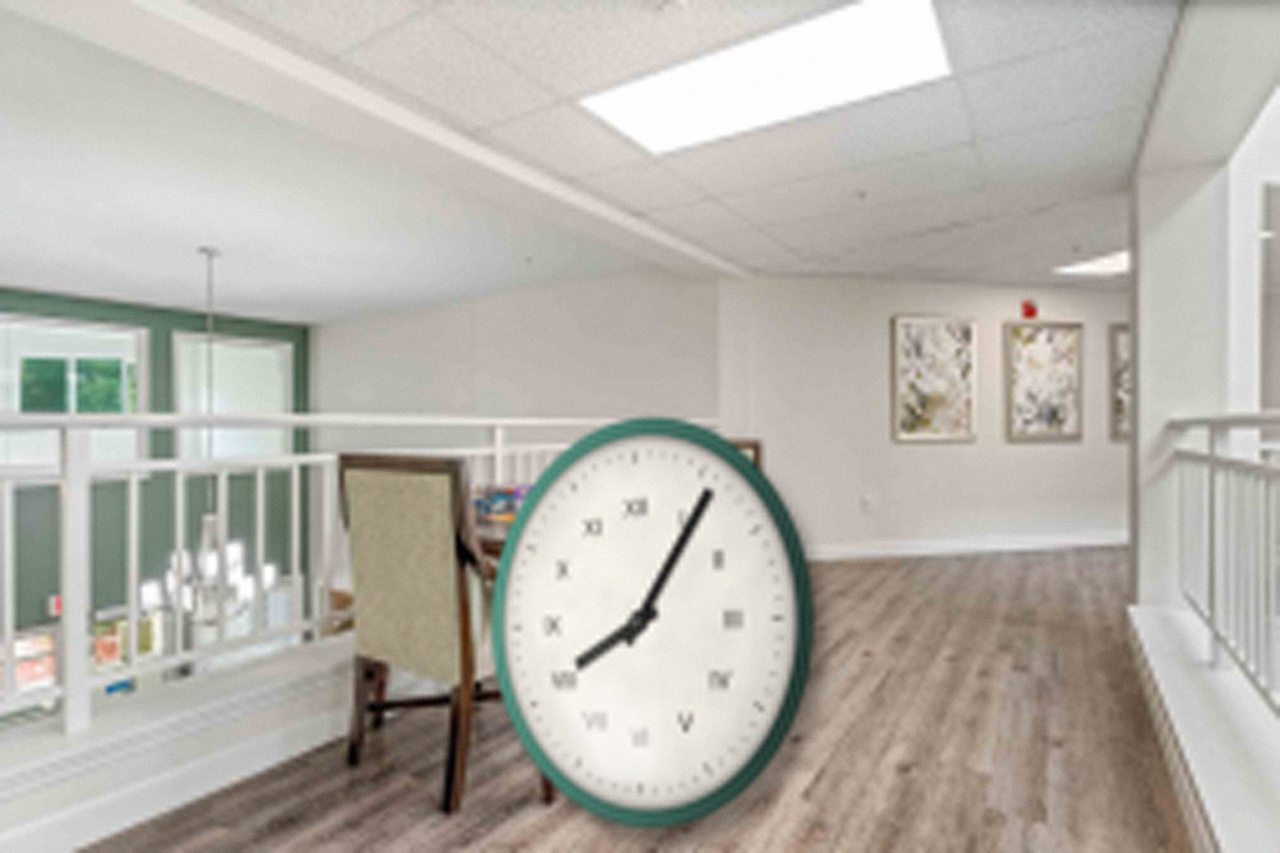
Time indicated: 8:06
